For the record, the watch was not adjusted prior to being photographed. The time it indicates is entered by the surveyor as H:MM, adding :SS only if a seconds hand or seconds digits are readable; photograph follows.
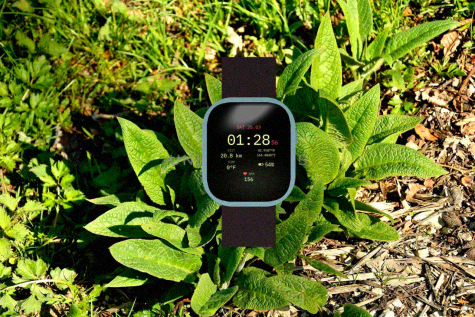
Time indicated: 1:28
